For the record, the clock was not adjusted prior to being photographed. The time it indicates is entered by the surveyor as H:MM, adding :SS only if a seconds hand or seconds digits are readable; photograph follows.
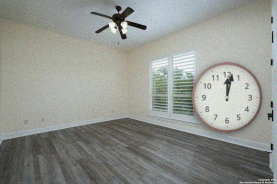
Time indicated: 12:02
